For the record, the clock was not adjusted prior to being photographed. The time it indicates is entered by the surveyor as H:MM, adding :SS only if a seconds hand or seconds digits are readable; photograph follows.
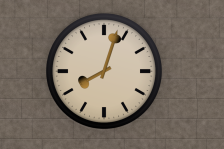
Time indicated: 8:03
